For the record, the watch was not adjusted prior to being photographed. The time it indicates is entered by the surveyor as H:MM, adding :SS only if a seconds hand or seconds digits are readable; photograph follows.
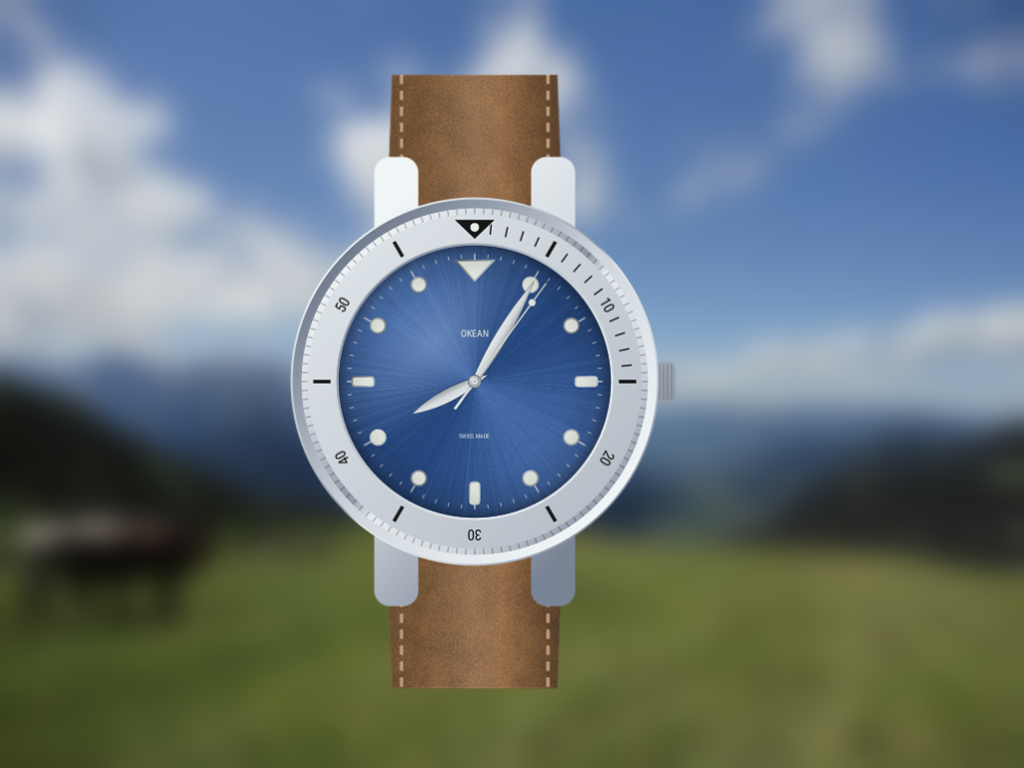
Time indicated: 8:05:06
